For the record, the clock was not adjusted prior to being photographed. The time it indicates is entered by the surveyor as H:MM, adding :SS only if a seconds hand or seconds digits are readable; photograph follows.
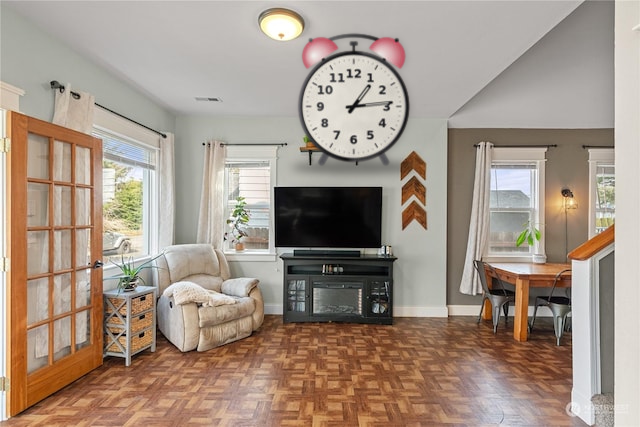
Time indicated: 1:14
